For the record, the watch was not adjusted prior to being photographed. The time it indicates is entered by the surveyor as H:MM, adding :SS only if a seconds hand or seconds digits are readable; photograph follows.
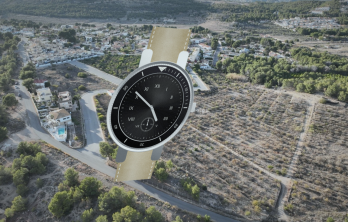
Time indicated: 4:51
